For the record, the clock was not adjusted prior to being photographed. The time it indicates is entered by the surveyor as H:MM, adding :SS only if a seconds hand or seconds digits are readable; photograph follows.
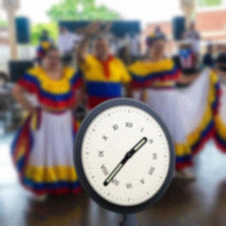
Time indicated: 1:37
